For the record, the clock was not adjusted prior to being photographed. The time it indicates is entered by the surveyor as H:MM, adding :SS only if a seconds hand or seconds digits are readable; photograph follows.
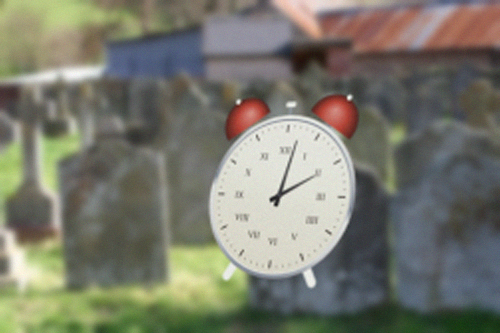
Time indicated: 2:02
